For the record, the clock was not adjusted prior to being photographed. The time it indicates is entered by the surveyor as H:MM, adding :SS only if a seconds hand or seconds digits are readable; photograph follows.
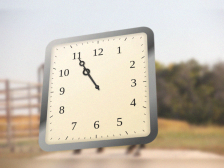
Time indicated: 10:55
